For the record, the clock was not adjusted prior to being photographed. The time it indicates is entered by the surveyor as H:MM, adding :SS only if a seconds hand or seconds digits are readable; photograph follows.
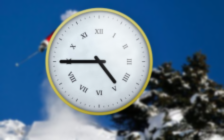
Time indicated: 4:45
